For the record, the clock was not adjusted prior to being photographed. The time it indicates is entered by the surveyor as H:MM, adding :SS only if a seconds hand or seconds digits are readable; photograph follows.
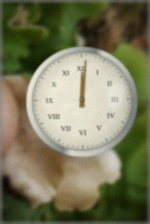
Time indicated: 12:01
